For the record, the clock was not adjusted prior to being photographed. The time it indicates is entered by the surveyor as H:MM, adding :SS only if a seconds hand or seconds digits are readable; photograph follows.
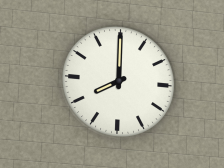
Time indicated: 8:00
